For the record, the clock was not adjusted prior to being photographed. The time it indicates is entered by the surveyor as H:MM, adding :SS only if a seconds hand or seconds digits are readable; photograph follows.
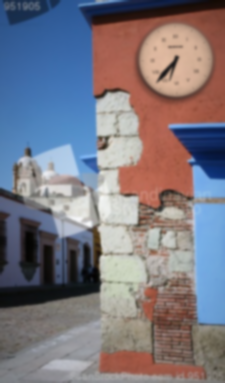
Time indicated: 6:37
